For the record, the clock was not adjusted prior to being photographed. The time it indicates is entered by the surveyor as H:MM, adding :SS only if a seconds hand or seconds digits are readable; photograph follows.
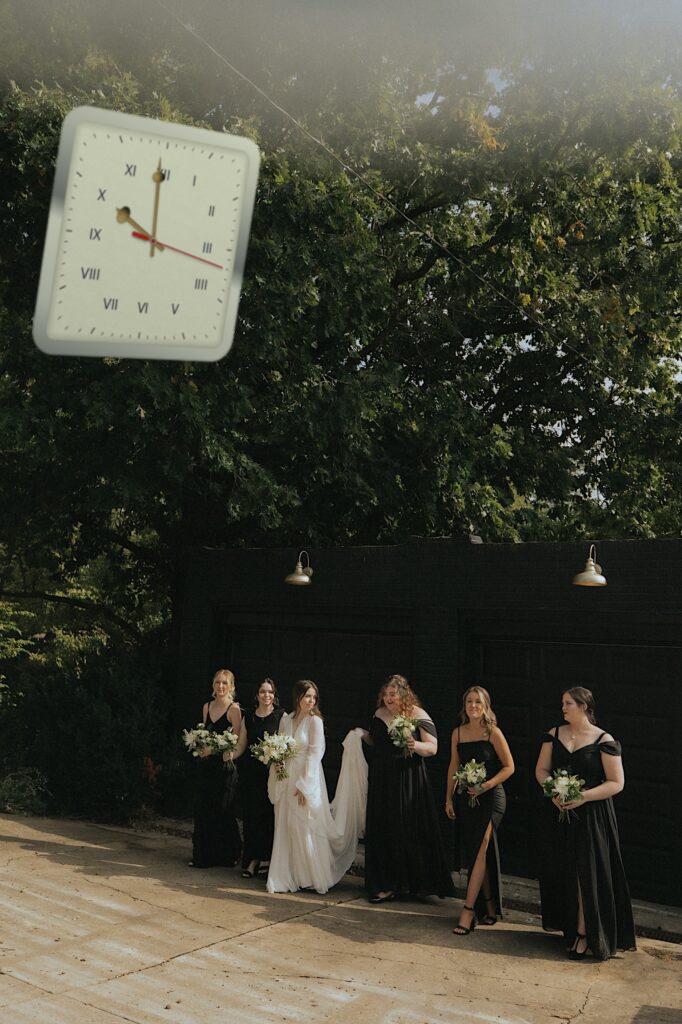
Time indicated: 9:59:17
